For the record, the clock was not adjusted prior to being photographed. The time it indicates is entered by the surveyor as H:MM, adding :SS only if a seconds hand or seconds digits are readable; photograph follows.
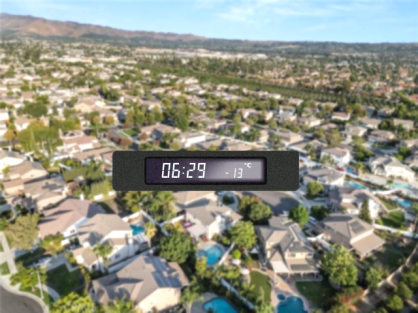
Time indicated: 6:29
